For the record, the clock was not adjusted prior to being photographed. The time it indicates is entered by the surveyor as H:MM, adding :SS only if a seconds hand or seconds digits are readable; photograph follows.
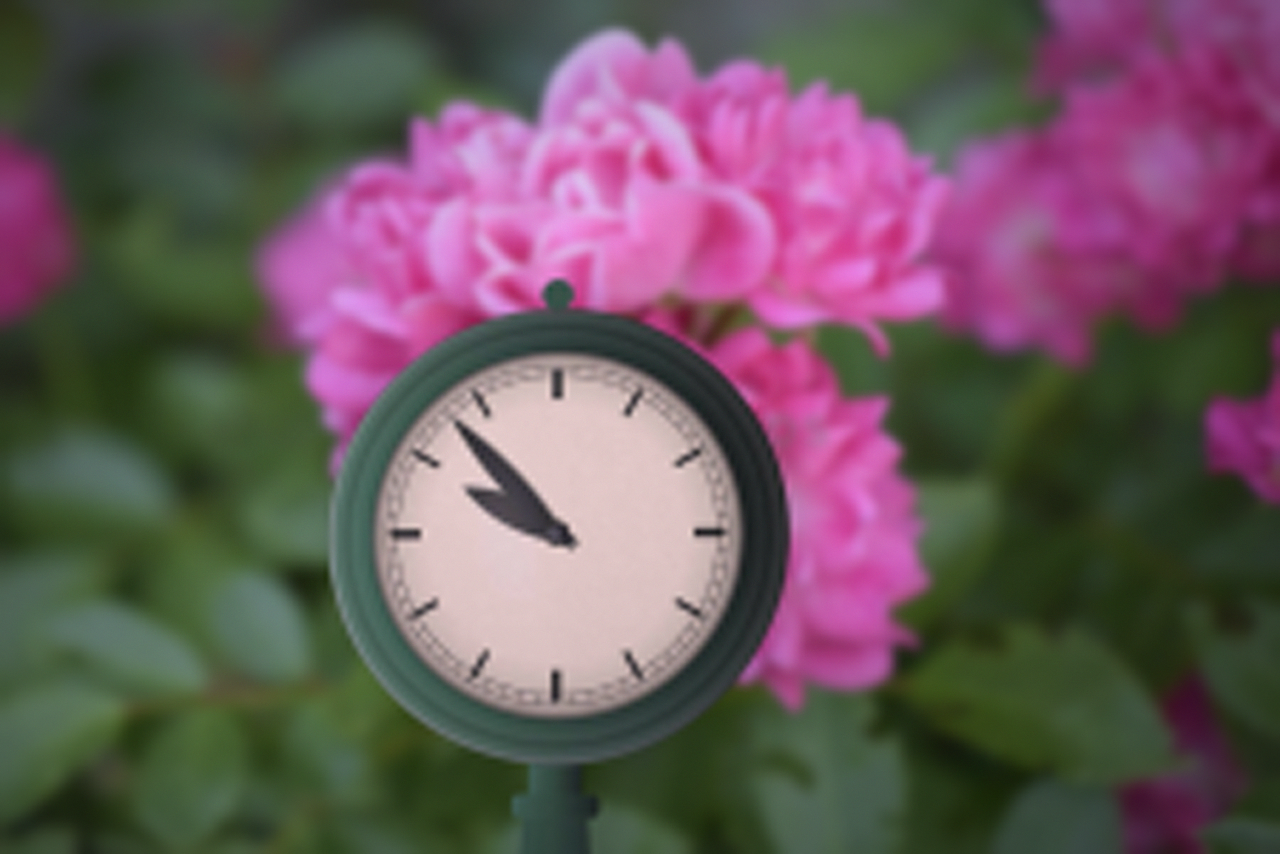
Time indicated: 9:53
